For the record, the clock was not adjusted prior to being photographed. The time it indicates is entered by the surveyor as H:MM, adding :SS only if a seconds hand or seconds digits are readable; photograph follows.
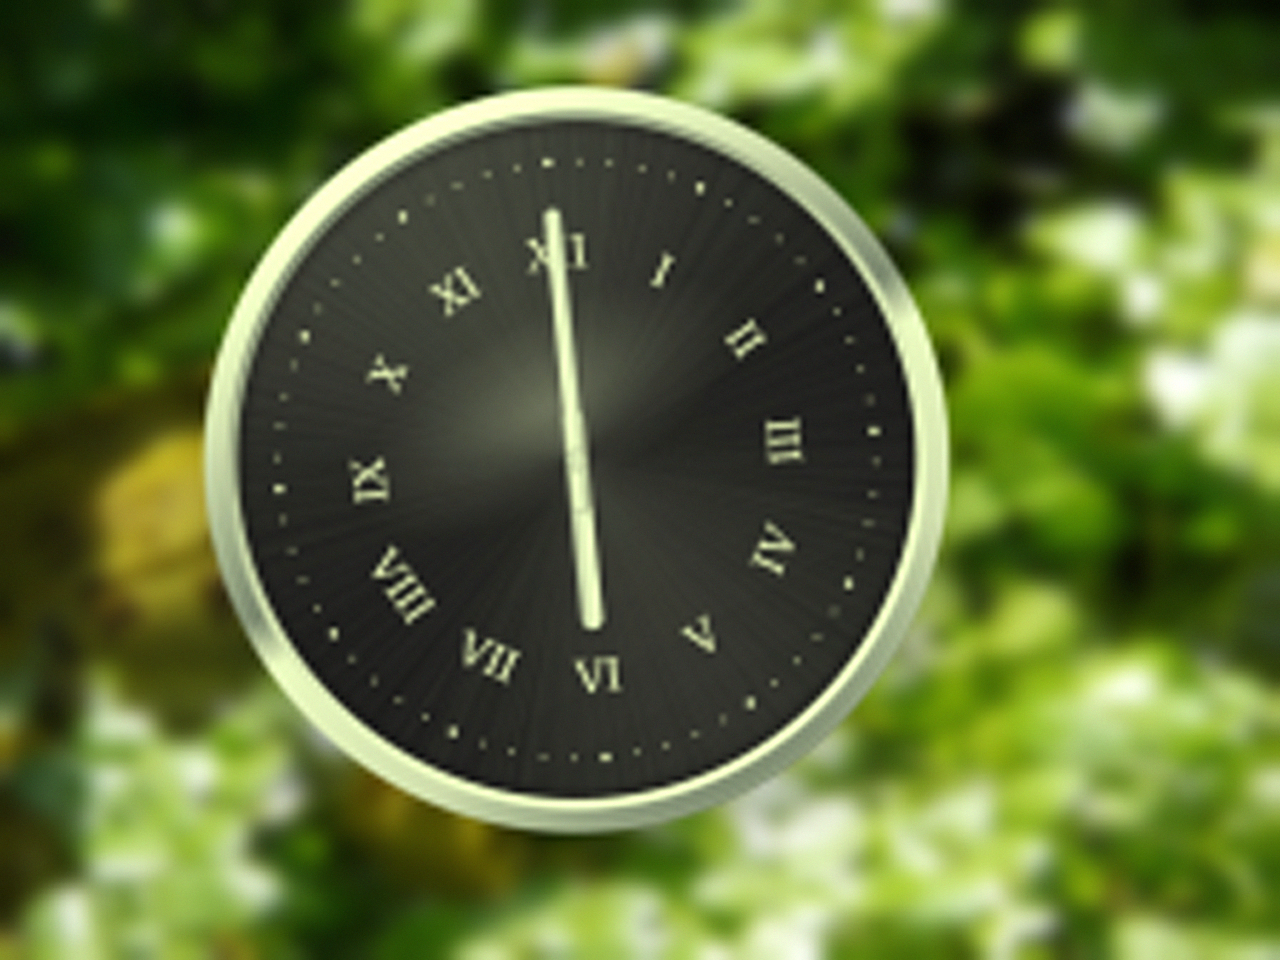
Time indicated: 6:00
